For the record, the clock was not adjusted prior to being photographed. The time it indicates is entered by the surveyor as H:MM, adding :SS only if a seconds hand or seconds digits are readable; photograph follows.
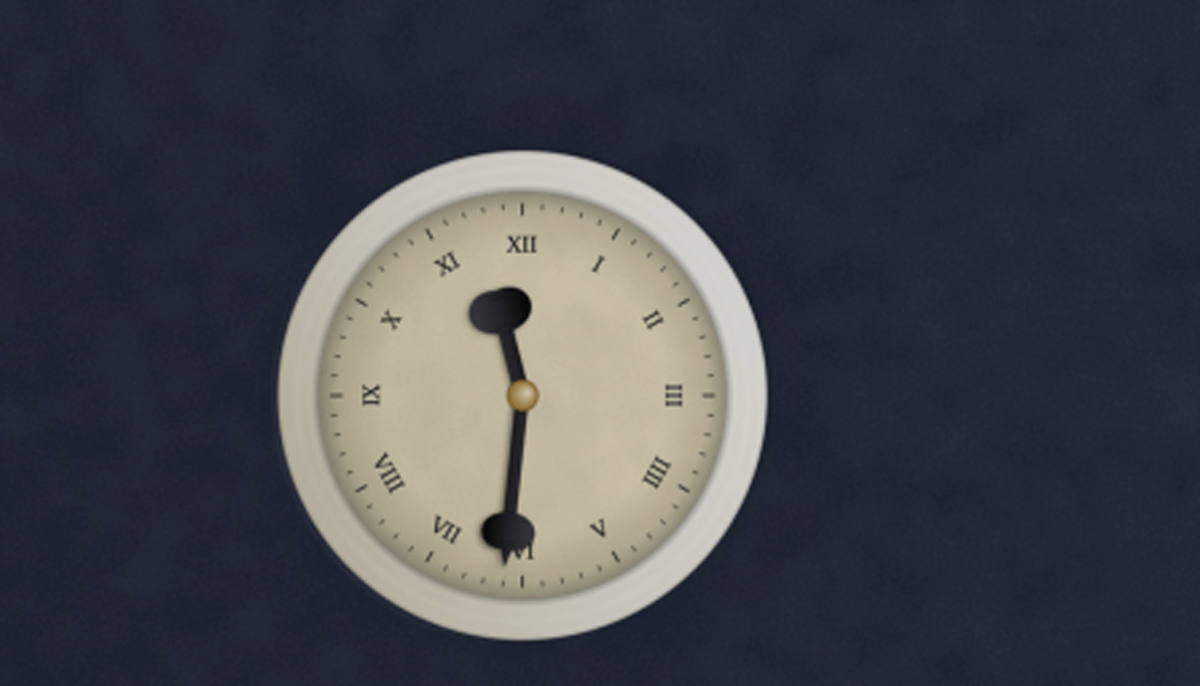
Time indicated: 11:31
